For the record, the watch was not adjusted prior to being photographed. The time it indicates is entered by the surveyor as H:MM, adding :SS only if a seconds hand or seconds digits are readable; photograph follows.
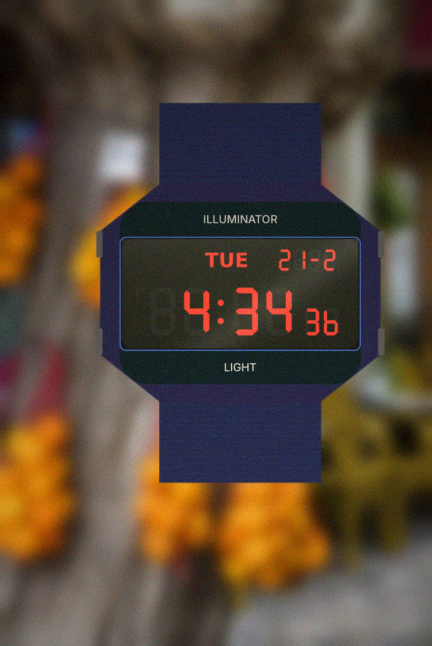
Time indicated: 4:34:36
